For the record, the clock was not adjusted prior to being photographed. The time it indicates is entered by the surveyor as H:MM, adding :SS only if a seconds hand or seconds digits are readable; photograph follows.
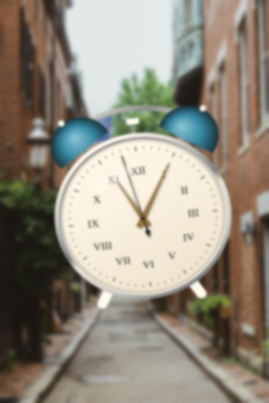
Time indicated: 11:04:58
